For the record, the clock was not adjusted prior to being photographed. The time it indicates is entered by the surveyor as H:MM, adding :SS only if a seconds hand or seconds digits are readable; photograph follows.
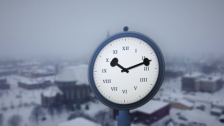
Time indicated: 10:12
